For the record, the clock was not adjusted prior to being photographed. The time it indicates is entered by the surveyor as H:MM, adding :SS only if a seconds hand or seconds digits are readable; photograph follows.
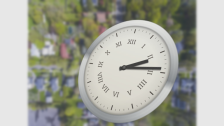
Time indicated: 2:14
